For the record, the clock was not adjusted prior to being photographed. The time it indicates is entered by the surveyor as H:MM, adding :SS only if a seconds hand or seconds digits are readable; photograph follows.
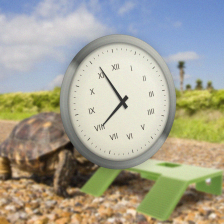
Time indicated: 7:56
